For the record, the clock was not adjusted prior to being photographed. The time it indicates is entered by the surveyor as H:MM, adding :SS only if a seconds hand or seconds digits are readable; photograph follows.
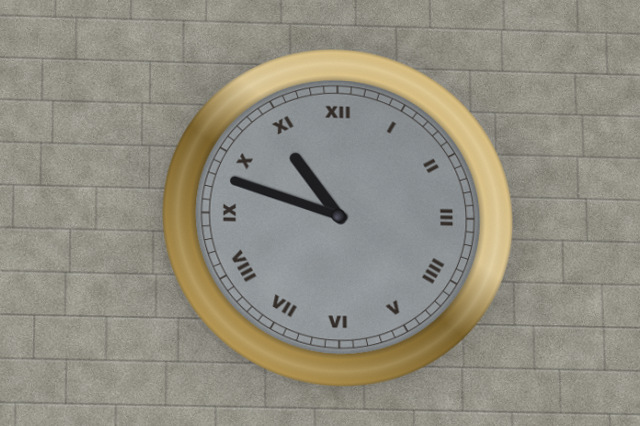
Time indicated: 10:48
